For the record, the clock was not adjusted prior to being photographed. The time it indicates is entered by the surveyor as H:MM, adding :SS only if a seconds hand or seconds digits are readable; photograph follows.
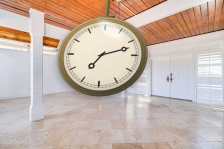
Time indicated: 7:12
